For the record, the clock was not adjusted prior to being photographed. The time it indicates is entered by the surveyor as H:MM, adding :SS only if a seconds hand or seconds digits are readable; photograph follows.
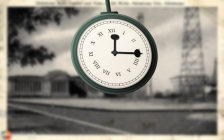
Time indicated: 12:16
